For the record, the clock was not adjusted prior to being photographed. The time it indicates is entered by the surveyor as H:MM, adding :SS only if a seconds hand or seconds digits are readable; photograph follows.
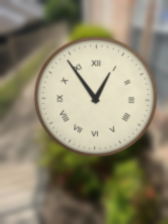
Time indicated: 12:54
